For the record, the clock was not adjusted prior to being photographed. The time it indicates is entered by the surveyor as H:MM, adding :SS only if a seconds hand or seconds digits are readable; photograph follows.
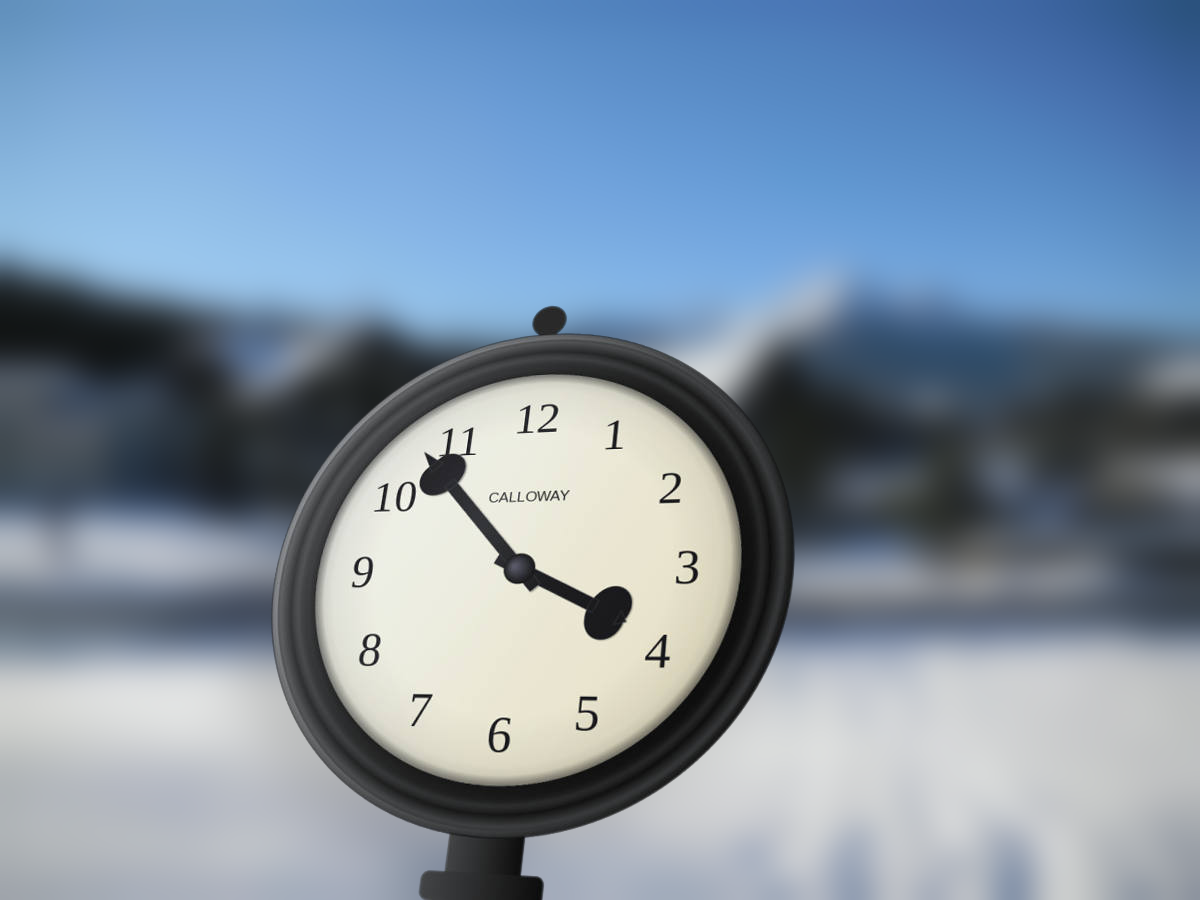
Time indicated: 3:53
